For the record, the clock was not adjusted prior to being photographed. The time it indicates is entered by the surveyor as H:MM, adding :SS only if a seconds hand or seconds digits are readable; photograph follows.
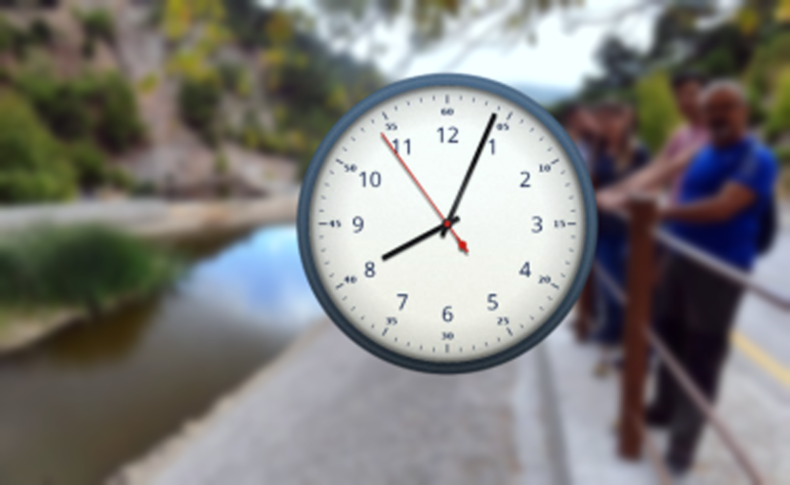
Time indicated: 8:03:54
